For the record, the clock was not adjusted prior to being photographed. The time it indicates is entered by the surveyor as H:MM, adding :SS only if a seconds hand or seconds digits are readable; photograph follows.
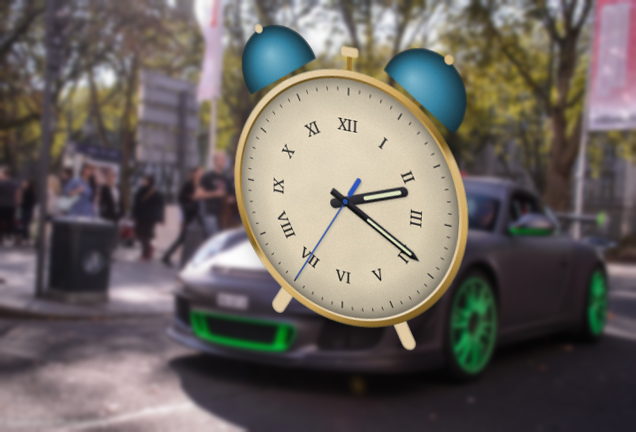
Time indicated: 2:19:35
